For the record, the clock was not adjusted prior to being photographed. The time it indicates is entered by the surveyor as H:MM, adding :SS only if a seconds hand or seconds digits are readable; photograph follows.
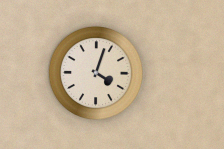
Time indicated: 4:03
